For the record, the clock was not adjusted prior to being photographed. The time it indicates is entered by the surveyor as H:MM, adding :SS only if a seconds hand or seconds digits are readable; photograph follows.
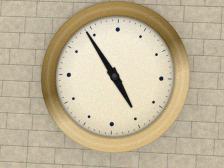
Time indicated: 4:54
